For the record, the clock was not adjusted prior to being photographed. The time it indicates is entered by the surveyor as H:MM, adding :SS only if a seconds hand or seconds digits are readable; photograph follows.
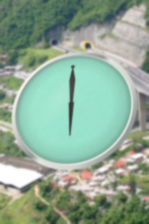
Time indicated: 6:00
